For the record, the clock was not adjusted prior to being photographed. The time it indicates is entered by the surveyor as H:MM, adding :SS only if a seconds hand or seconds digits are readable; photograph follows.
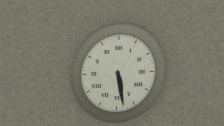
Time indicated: 5:28
